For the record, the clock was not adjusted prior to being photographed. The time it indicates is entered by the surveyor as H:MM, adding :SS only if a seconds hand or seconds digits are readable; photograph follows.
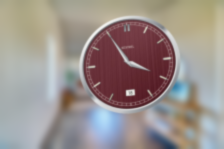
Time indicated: 3:55
